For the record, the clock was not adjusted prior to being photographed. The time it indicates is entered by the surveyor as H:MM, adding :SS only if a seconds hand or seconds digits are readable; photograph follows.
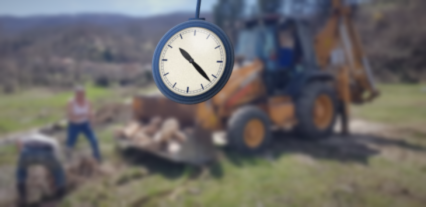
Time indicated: 10:22
